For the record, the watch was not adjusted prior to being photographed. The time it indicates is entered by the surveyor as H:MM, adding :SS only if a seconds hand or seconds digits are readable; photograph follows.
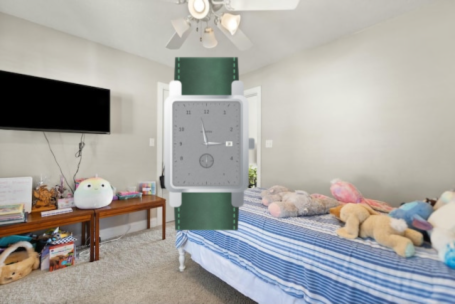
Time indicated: 2:58
